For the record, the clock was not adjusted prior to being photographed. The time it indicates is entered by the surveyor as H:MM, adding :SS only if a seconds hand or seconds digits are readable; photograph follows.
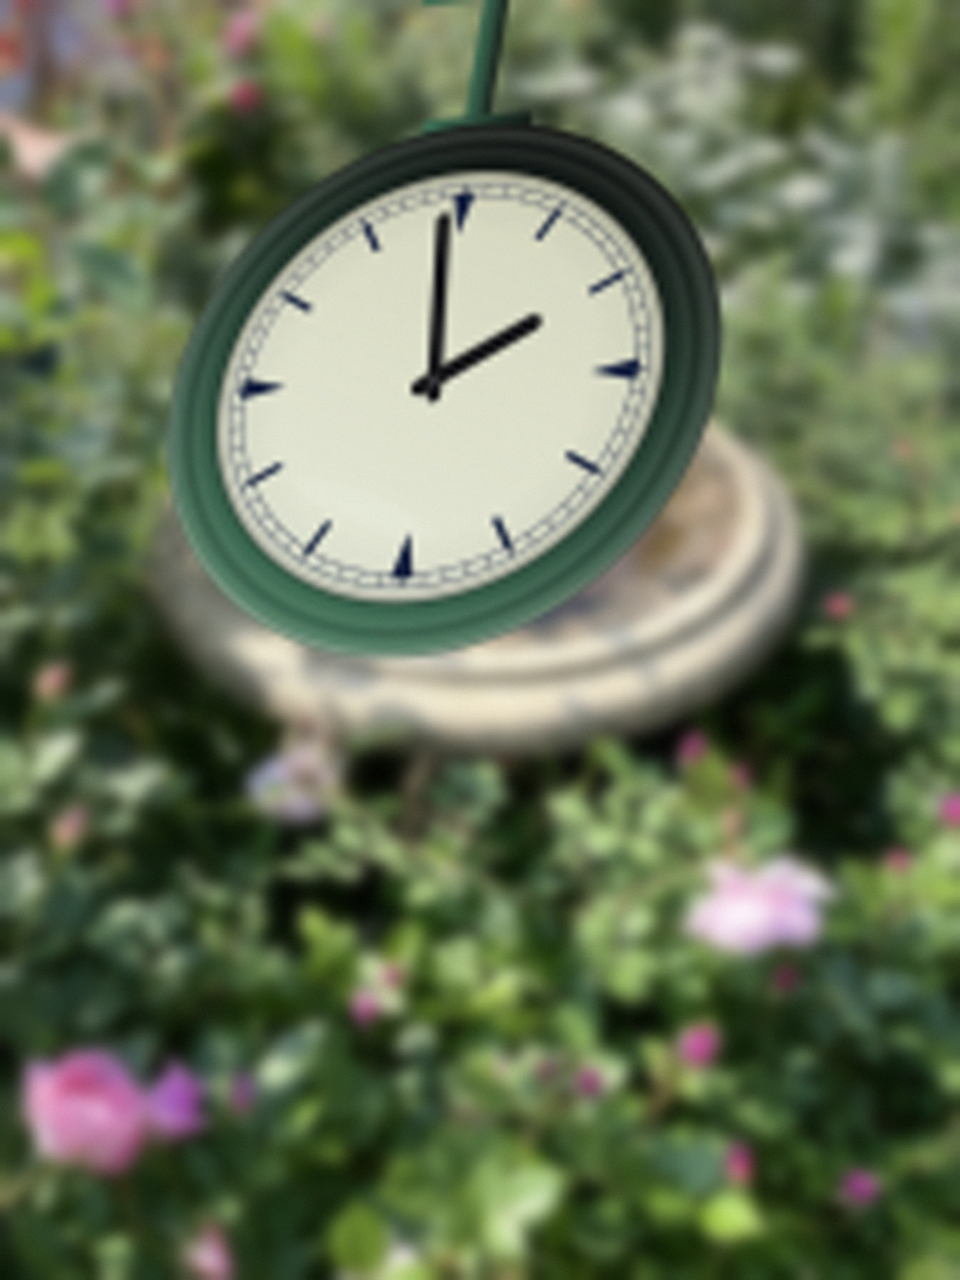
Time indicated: 1:59
